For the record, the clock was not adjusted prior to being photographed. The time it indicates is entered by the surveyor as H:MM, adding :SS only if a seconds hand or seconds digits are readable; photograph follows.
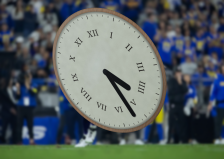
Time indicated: 4:27
